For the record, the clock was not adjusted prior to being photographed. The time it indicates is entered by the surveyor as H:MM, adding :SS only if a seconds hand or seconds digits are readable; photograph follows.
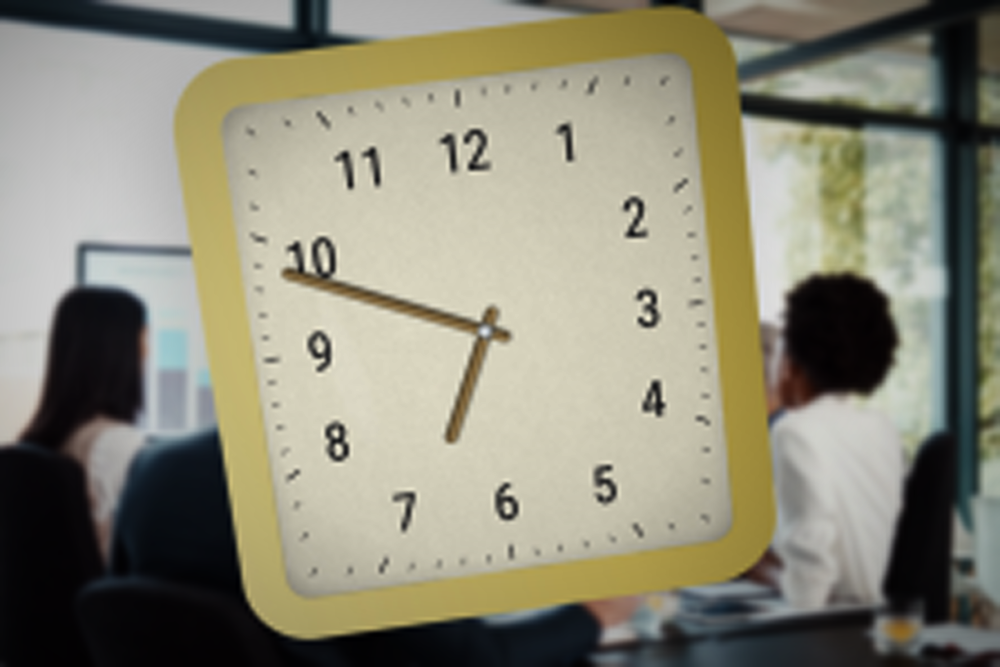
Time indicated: 6:49
